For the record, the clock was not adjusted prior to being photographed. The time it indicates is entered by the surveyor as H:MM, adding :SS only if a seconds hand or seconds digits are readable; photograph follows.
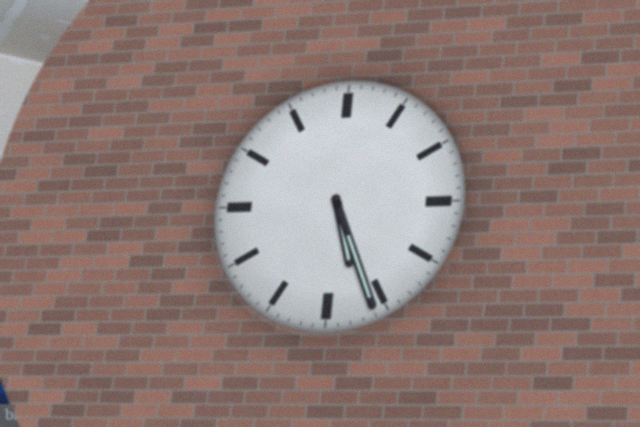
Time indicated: 5:26
